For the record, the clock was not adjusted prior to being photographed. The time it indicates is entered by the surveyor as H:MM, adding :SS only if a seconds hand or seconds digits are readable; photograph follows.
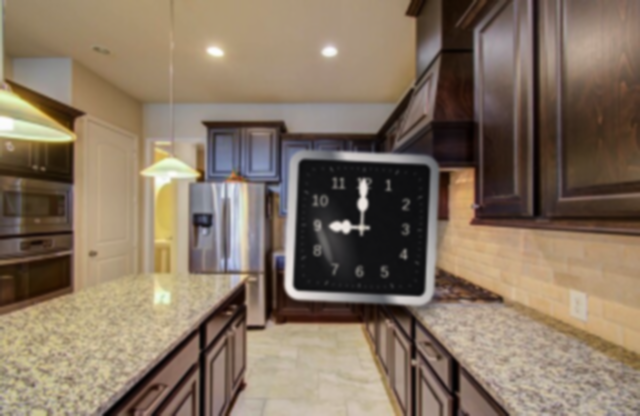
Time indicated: 9:00
